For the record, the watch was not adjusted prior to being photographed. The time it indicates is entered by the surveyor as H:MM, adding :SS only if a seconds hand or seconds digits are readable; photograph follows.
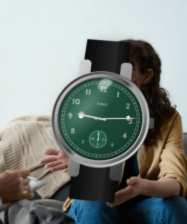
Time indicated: 9:14
